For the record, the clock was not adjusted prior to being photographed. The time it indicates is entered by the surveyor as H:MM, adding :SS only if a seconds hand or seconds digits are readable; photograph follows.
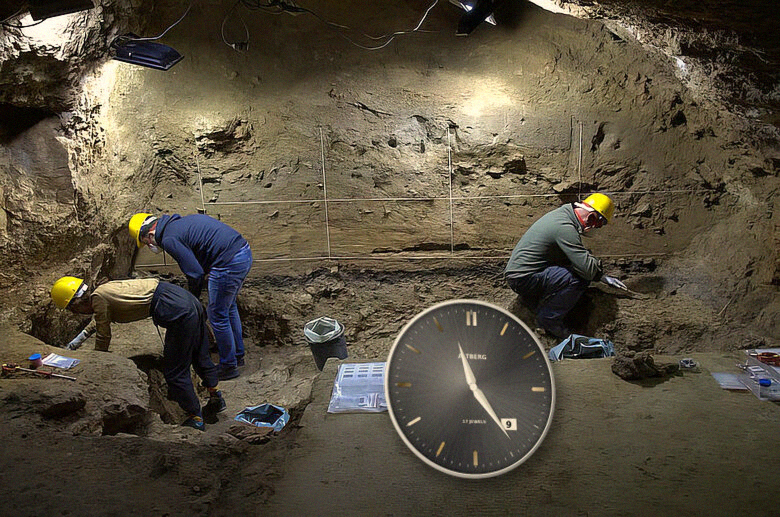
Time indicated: 11:24
